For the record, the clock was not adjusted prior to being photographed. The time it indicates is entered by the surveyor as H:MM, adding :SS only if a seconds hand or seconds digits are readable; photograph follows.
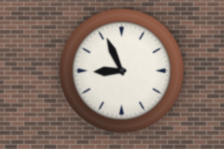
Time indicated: 8:56
